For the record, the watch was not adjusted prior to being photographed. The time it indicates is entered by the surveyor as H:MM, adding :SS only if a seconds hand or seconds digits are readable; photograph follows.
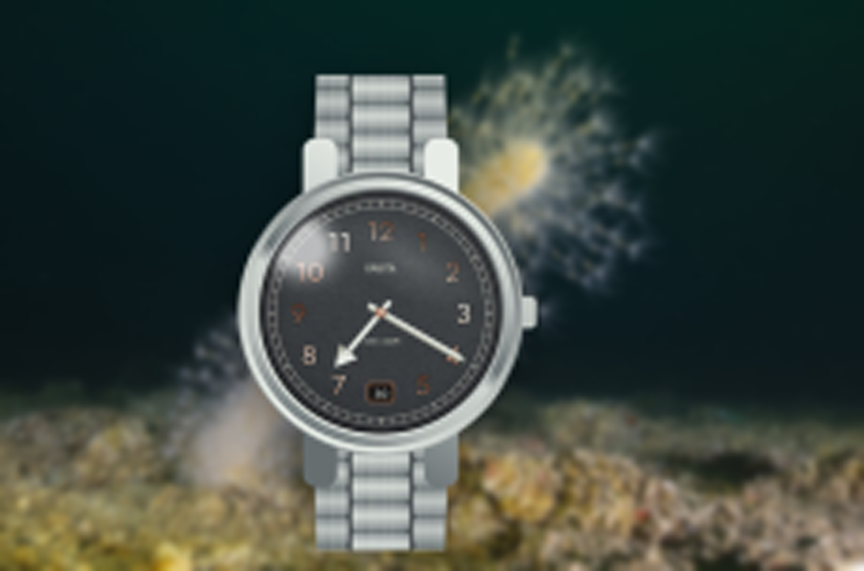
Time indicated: 7:20
